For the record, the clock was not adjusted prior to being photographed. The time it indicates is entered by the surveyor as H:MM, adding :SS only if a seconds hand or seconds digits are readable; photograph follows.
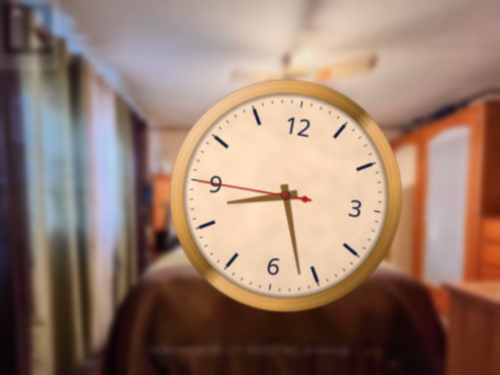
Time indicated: 8:26:45
